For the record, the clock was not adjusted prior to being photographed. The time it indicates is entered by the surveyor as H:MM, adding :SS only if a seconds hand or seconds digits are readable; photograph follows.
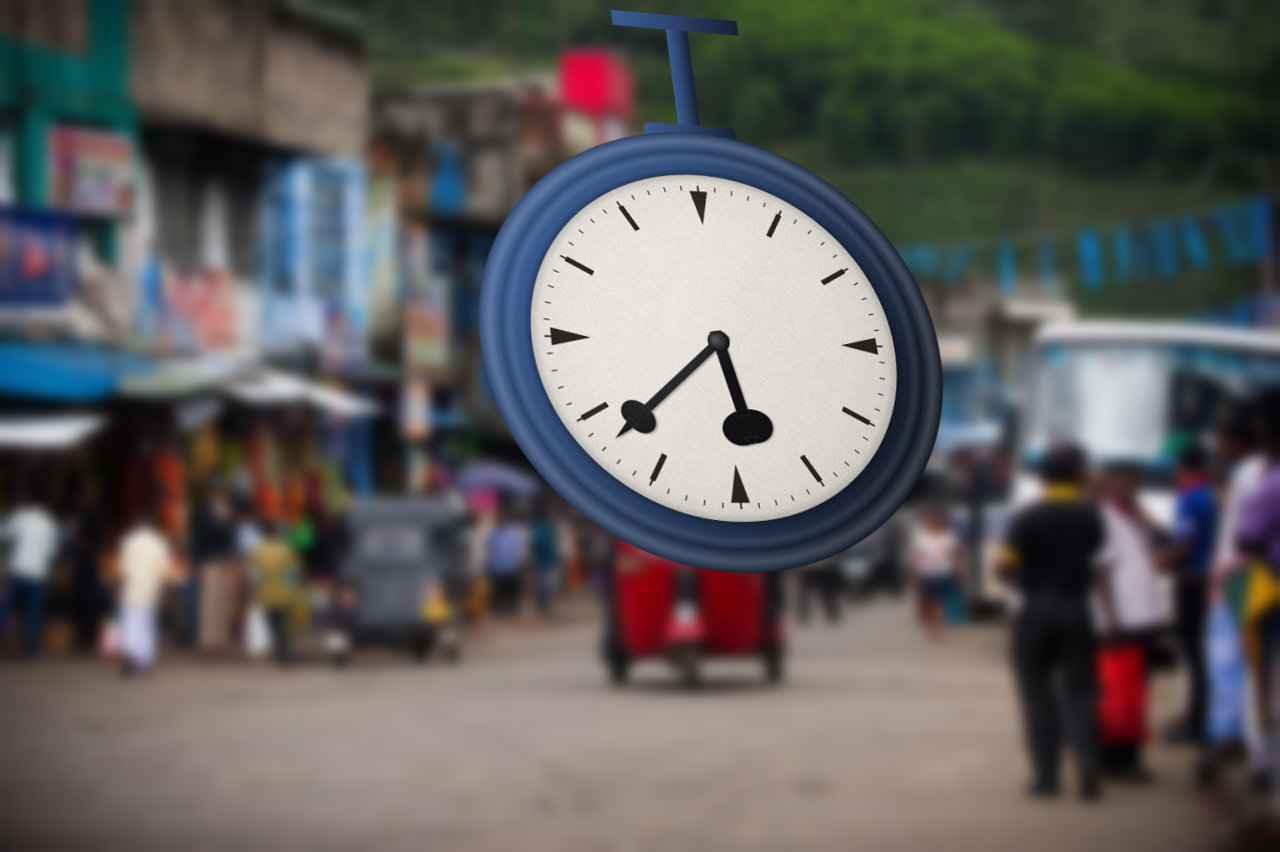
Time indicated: 5:38
